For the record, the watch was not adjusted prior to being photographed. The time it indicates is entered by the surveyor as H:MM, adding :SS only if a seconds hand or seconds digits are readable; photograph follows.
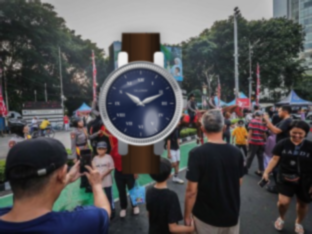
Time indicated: 10:11
